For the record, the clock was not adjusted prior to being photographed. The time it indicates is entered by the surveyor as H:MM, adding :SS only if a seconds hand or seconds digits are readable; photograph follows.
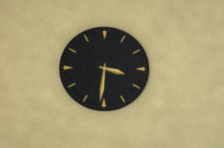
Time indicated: 3:31
